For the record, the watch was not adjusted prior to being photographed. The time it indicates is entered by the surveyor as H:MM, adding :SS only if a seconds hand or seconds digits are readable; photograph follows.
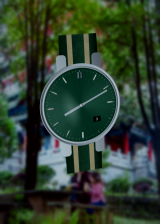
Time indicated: 8:11
